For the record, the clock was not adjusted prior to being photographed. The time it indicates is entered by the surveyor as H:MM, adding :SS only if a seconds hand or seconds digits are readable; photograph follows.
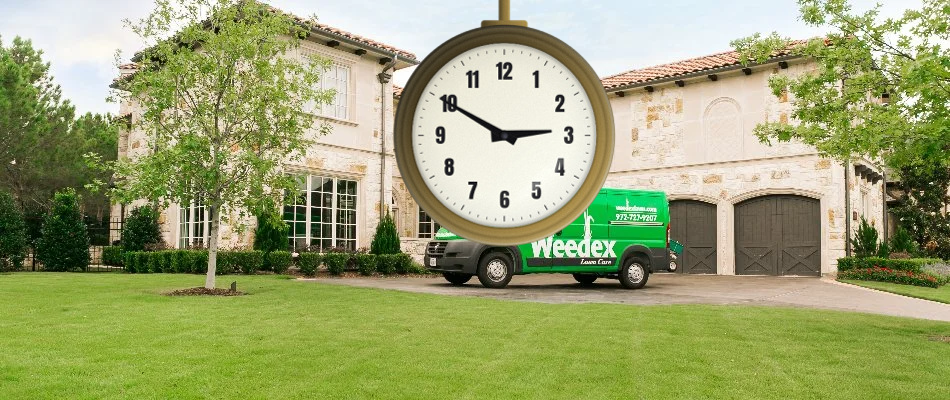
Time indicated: 2:50
